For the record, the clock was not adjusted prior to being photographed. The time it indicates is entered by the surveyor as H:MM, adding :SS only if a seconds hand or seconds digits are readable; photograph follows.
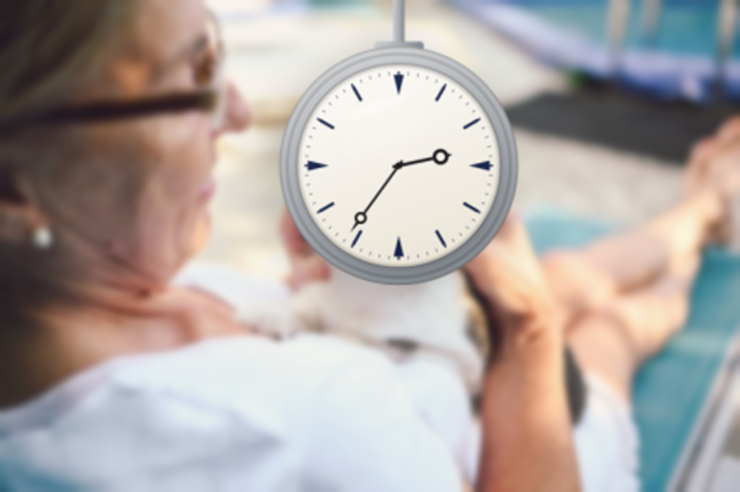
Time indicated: 2:36
